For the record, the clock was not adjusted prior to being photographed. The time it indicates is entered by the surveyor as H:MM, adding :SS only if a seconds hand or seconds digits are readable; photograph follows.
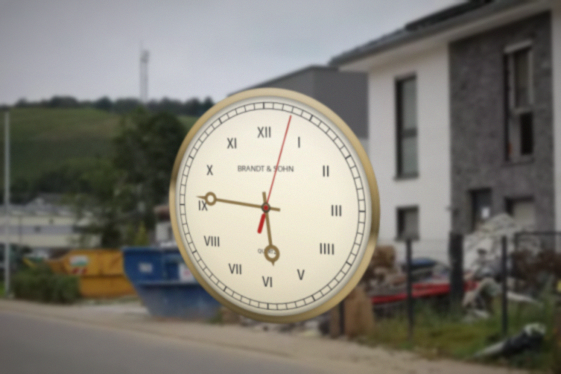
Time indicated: 5:46:03
